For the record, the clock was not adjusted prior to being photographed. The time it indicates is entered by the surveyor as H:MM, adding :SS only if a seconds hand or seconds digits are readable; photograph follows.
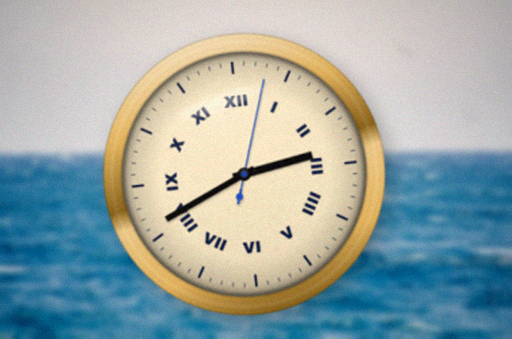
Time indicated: 2:41:03
